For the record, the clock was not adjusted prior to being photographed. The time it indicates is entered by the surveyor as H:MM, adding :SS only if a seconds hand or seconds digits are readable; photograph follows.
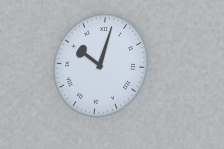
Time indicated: 10:02
